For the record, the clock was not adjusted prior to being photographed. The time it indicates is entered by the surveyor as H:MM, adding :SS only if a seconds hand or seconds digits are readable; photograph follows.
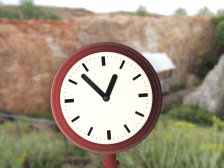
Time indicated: 12:53
